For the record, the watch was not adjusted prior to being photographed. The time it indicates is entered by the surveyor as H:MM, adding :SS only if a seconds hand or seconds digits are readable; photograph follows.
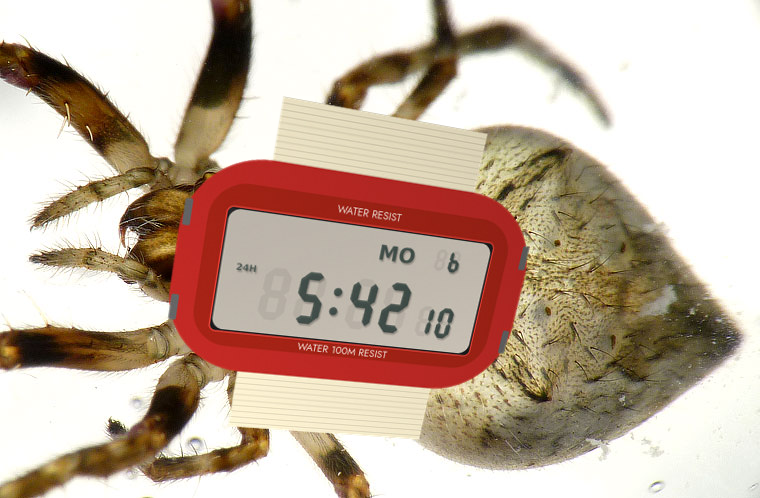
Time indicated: 5:42:10
